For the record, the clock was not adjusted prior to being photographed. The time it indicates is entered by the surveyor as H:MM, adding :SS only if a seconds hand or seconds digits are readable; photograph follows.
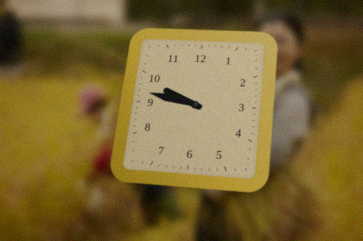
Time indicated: 9:47
